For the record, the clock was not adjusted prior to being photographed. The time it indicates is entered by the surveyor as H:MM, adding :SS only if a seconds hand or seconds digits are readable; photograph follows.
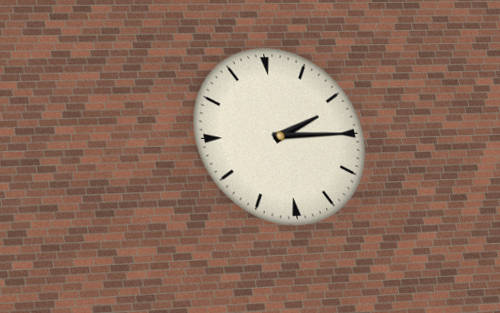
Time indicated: 2:15
